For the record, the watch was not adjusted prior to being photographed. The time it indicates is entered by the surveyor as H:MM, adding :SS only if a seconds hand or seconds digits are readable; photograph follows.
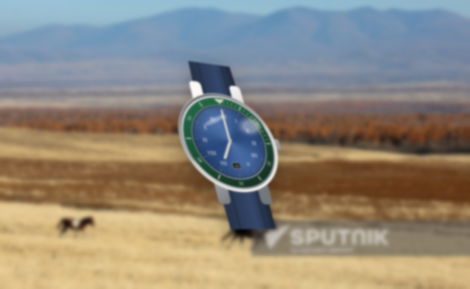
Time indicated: 7:00
